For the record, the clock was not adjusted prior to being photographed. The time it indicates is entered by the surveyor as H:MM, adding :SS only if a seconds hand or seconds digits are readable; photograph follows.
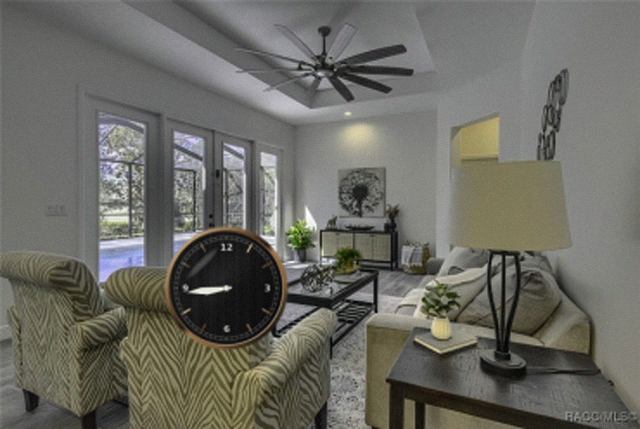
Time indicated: 8:44
